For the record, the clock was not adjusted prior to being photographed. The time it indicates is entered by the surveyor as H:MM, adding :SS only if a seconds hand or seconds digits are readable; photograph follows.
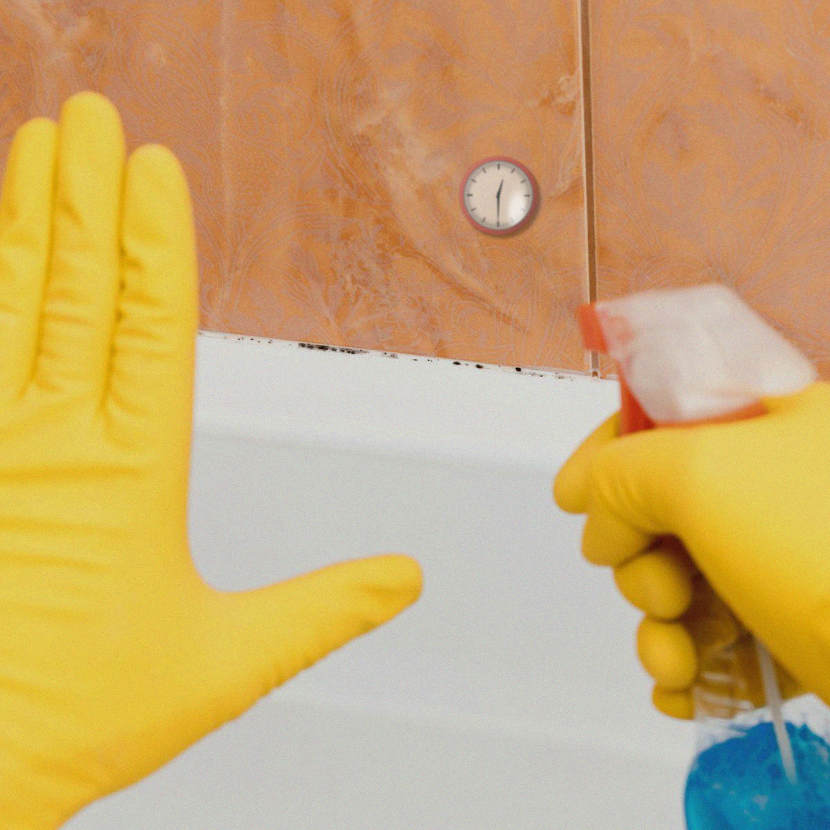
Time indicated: 12:30
